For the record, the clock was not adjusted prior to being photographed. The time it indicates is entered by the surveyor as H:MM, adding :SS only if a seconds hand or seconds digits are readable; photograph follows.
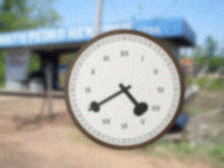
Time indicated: 4:40
